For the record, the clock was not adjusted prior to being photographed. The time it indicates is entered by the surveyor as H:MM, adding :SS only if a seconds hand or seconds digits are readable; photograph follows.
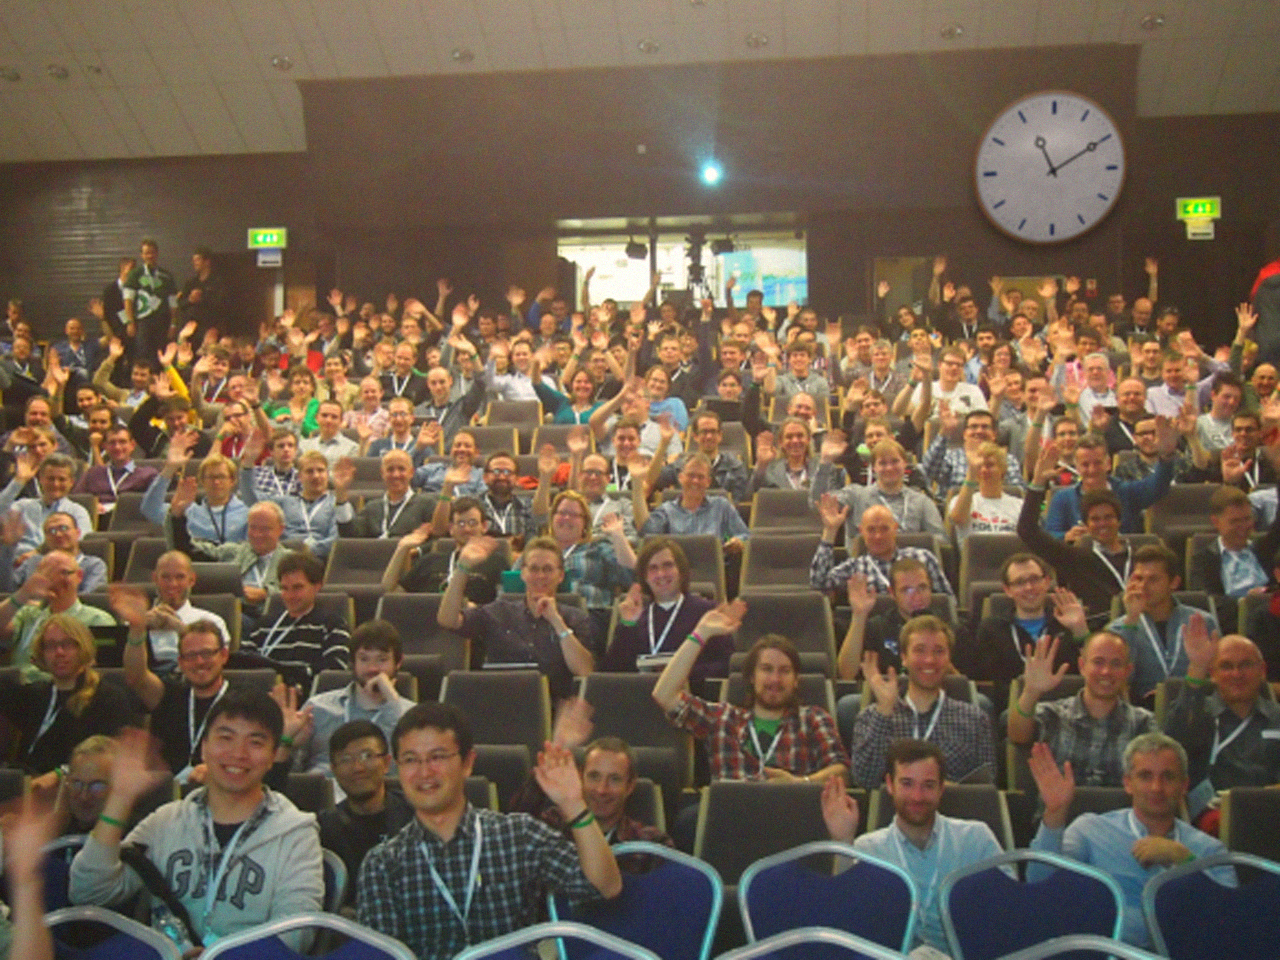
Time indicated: 11:10
